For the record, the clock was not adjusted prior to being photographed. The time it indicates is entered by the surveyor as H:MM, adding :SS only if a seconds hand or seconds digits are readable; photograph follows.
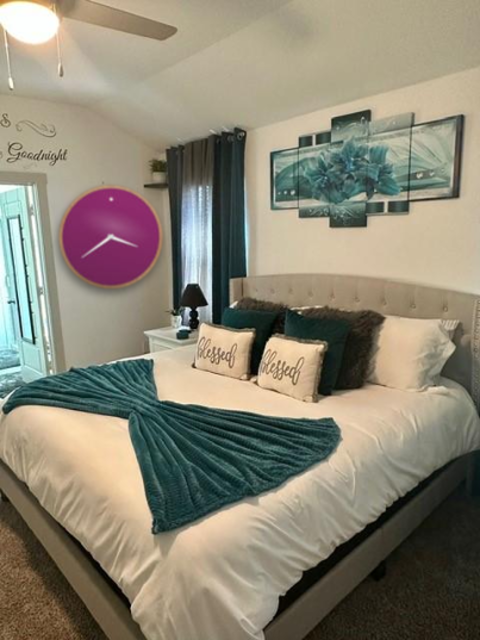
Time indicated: 3:39
